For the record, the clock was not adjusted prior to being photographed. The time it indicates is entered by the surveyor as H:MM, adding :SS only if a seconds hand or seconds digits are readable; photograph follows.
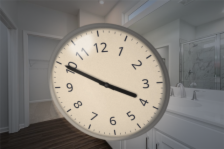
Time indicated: 3:50
